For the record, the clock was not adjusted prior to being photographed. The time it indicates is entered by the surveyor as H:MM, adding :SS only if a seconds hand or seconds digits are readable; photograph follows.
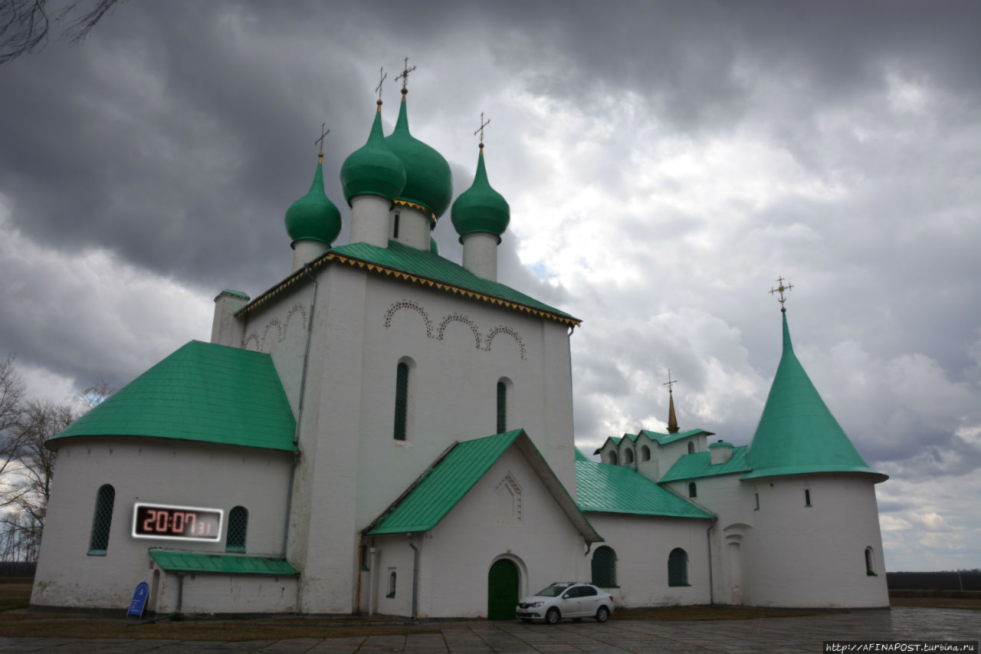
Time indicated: 20:07
